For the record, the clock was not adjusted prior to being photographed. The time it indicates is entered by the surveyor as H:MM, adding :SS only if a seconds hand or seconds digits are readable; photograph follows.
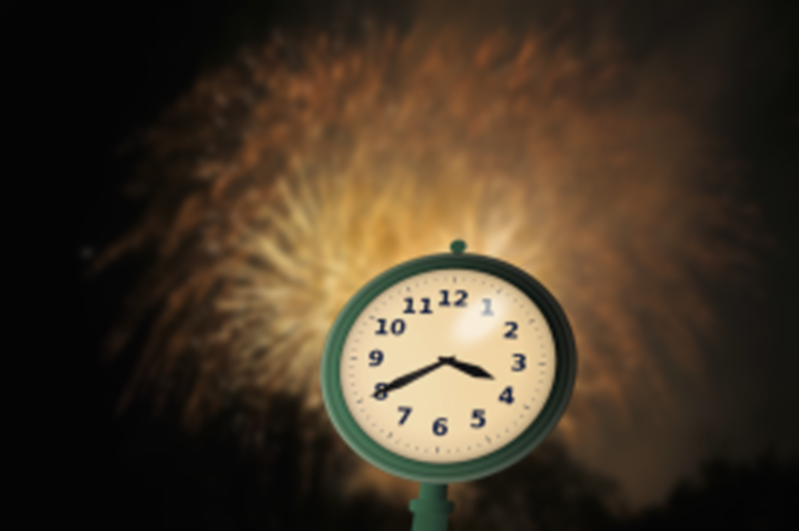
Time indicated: 3:40
